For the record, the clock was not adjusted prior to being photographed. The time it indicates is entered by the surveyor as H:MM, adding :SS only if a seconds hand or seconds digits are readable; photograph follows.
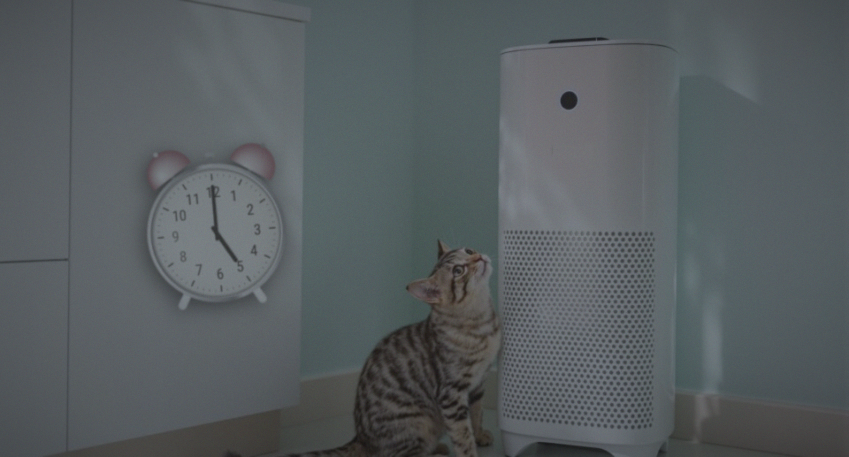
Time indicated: 5:00
